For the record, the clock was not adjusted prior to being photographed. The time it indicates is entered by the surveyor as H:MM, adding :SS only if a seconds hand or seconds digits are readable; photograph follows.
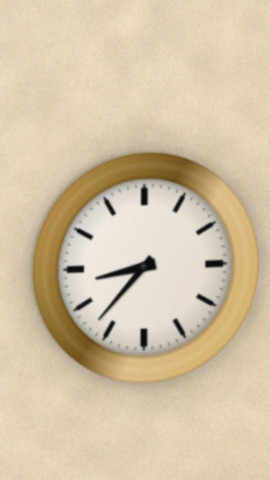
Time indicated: 8:37
